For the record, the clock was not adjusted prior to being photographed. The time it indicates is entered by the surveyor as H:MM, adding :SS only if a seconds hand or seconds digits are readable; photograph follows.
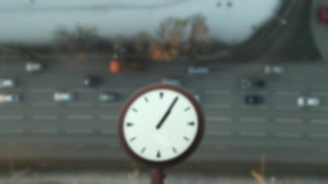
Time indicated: 1:05
